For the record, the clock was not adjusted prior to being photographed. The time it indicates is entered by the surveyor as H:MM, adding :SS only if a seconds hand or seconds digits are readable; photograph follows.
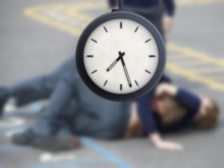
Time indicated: 7:27
